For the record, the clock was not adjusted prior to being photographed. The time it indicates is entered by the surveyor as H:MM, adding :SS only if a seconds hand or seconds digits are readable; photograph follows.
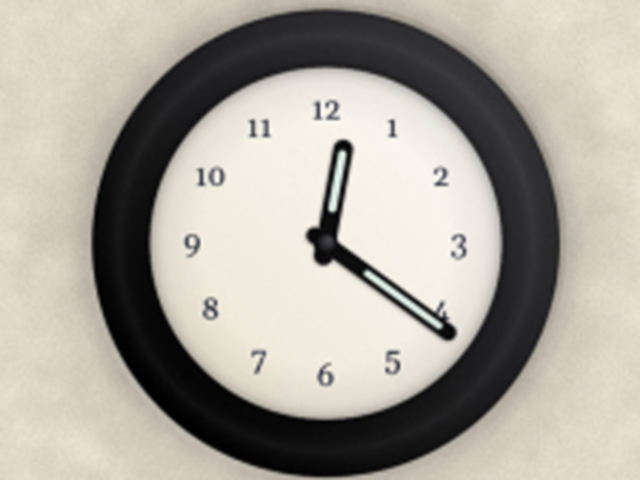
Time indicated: 12:21
